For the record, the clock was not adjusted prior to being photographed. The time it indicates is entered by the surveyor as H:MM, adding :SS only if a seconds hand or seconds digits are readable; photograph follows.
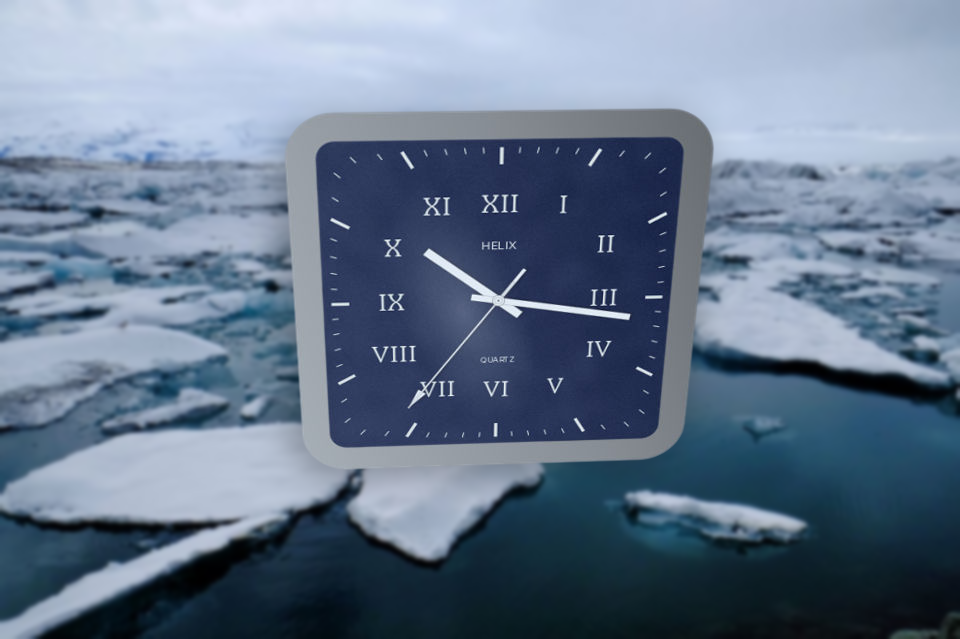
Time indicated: 10:16:36
